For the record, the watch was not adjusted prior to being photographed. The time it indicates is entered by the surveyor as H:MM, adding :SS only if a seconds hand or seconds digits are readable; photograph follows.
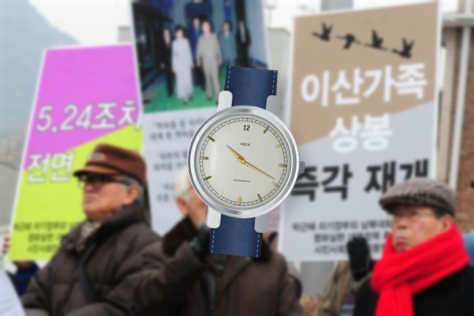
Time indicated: 10:19
